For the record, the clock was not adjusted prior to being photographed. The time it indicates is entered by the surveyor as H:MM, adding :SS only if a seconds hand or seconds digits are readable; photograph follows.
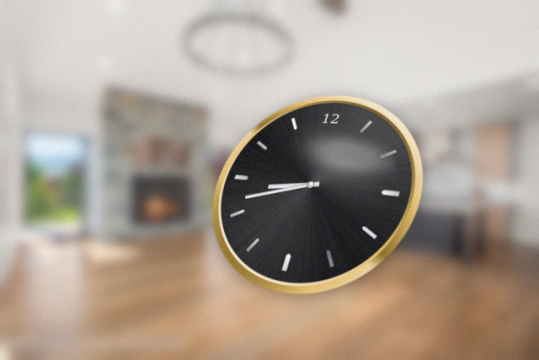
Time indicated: 8:42
